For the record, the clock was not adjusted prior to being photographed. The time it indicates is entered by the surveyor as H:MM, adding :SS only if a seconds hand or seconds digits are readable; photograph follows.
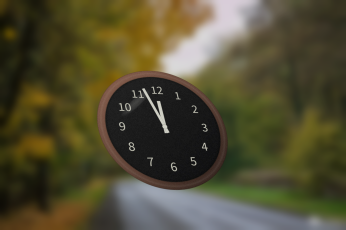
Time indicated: 11:57
